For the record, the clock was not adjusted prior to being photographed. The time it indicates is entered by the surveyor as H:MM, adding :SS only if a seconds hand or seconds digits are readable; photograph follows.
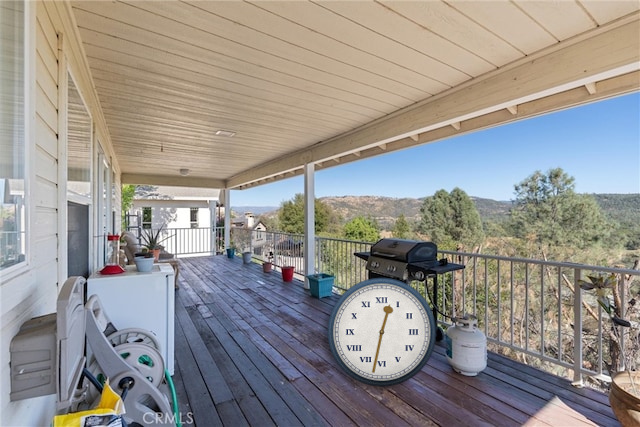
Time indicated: 12:32
